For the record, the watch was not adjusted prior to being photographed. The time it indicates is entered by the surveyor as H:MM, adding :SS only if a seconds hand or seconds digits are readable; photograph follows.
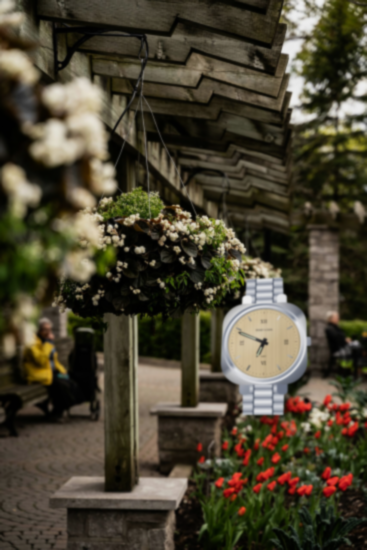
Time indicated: 6:49
